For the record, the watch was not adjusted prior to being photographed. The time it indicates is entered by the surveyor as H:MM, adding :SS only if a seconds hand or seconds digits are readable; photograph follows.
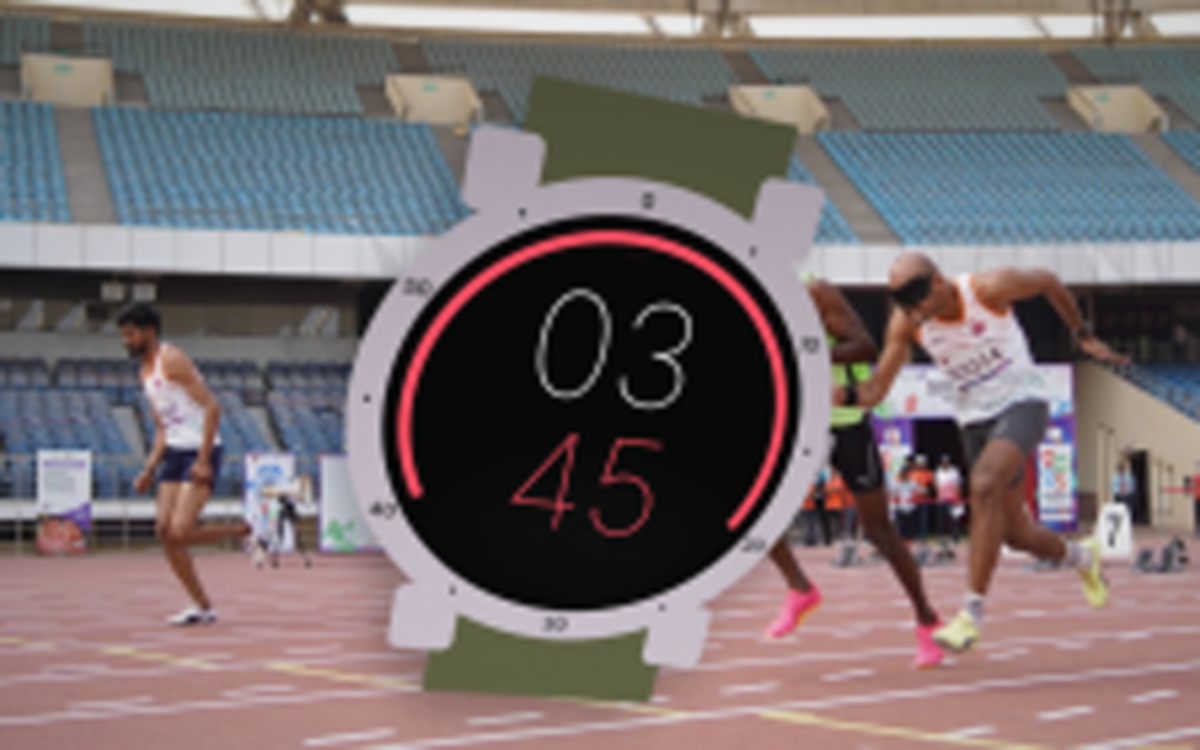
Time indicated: 3:45
